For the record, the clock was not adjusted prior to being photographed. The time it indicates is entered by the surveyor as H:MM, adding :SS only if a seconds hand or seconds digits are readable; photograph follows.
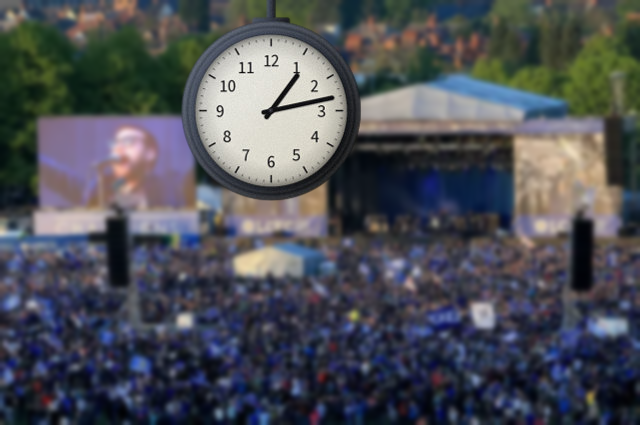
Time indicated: 1:13
